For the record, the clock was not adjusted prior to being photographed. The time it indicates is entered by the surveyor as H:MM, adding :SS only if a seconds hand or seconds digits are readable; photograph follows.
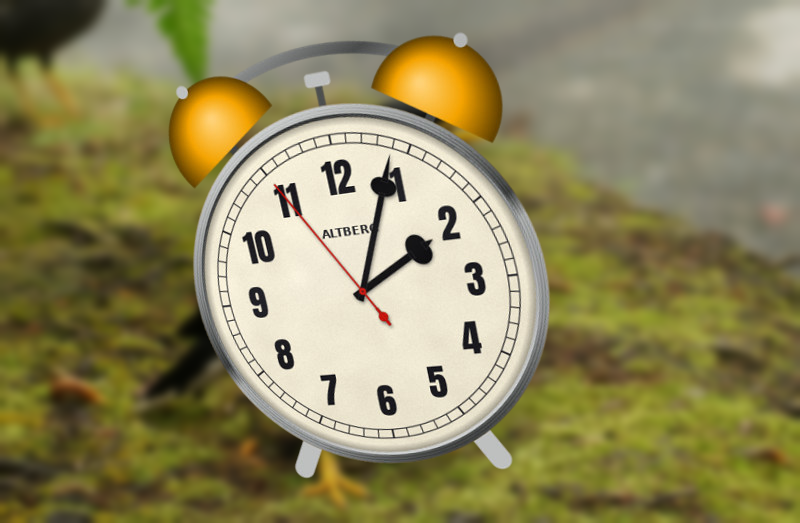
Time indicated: 2:03:55
